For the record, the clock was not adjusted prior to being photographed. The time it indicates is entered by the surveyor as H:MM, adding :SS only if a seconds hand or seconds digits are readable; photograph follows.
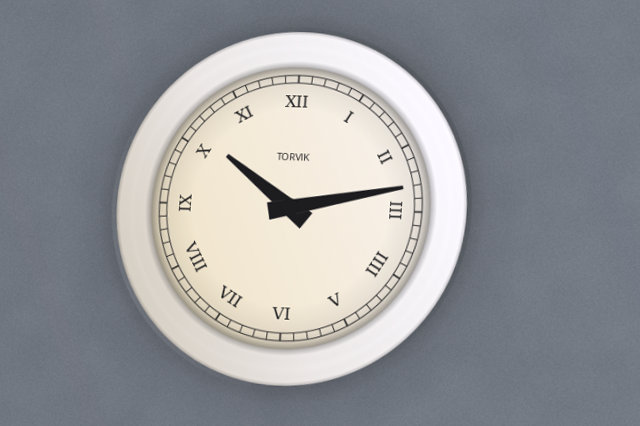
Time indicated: 10:13
